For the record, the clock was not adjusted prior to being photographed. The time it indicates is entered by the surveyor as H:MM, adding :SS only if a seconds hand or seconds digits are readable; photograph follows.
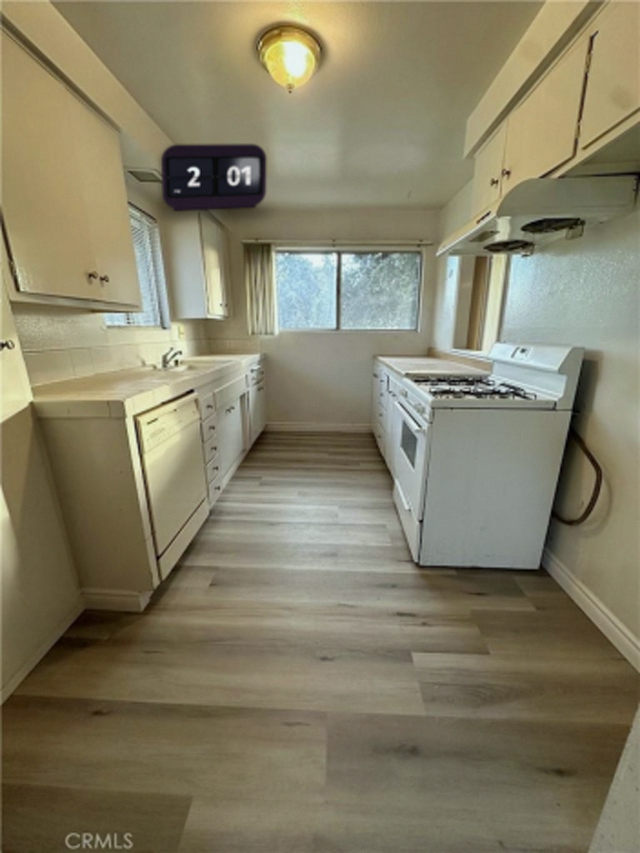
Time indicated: 2:01
